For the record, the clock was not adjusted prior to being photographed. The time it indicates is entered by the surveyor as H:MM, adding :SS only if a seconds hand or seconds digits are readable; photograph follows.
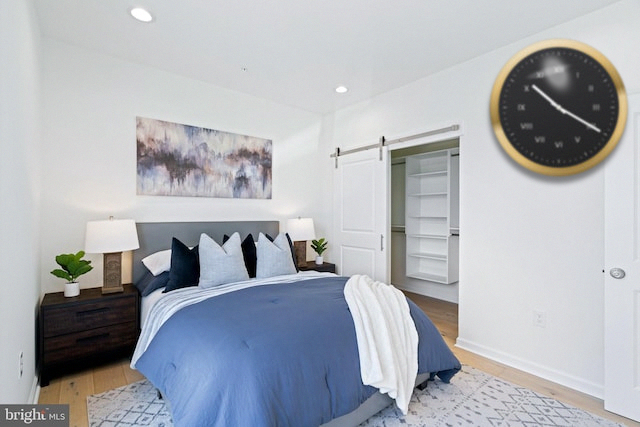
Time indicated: 10:20
